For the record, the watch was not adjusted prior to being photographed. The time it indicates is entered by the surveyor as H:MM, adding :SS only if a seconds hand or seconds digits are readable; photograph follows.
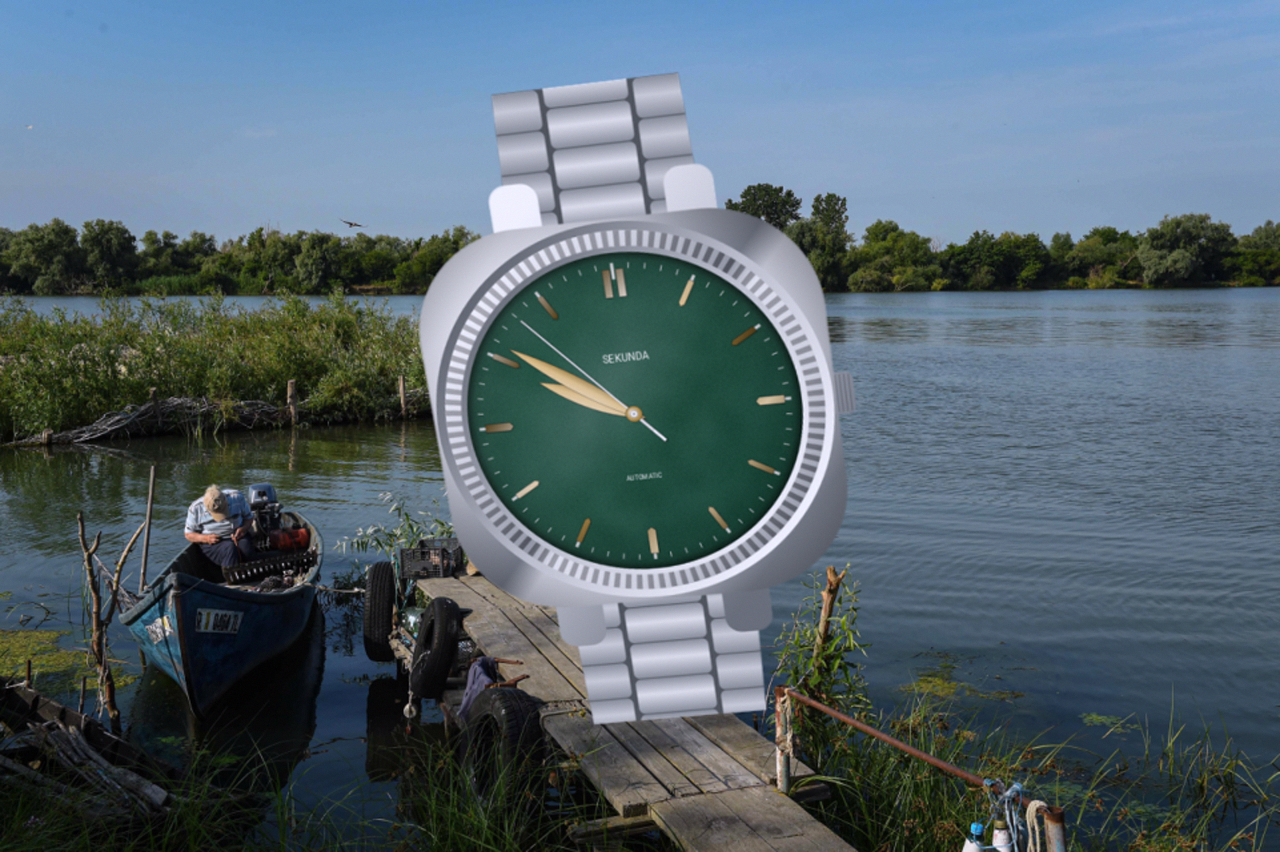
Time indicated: 9:50:53
